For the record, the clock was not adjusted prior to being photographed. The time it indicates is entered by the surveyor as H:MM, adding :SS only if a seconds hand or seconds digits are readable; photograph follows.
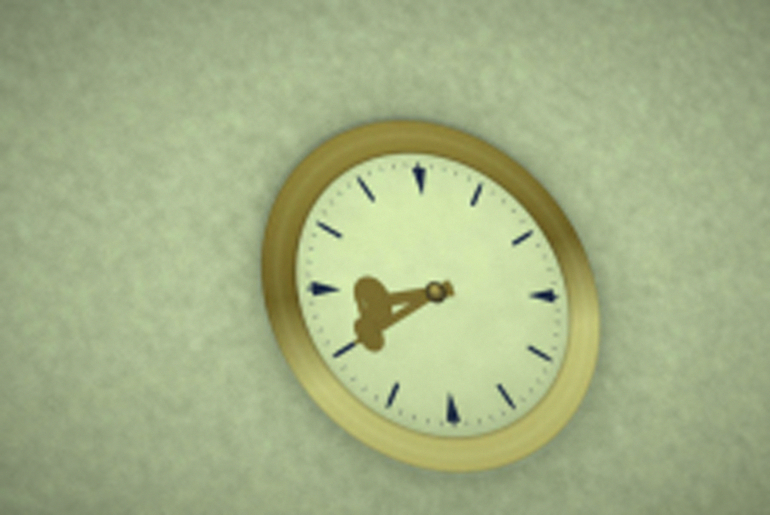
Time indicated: 8:40
